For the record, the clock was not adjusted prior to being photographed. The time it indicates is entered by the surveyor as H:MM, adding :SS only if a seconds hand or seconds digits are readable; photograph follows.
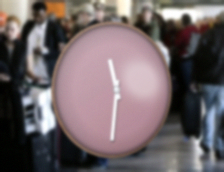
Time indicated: 11:31
